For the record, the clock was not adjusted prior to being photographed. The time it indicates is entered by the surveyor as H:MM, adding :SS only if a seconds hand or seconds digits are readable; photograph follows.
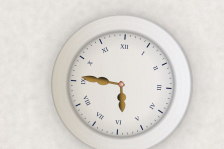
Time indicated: 5:46
